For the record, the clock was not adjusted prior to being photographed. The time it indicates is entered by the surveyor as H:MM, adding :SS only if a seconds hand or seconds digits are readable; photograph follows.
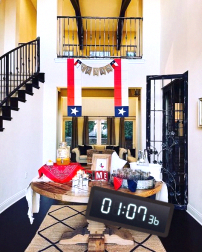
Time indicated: 1:07:36
